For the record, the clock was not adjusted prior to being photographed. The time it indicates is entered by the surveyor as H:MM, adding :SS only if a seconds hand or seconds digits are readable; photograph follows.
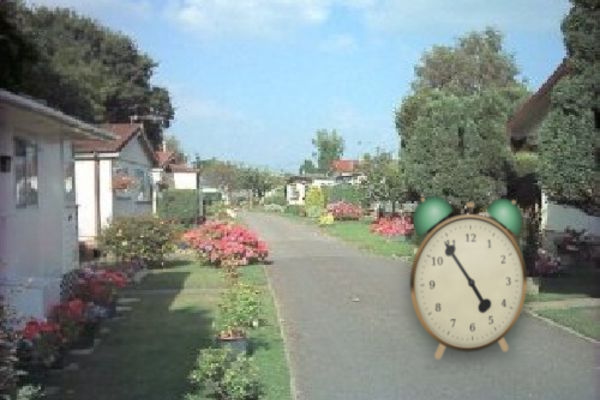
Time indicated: 4:54
